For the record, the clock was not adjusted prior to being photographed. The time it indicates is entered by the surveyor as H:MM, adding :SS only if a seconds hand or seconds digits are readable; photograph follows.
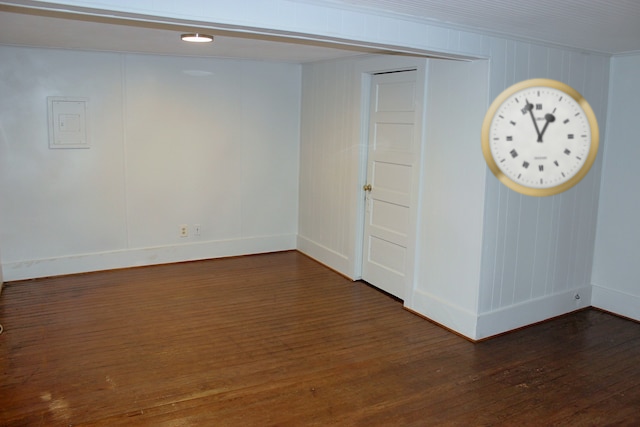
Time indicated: 12:57
